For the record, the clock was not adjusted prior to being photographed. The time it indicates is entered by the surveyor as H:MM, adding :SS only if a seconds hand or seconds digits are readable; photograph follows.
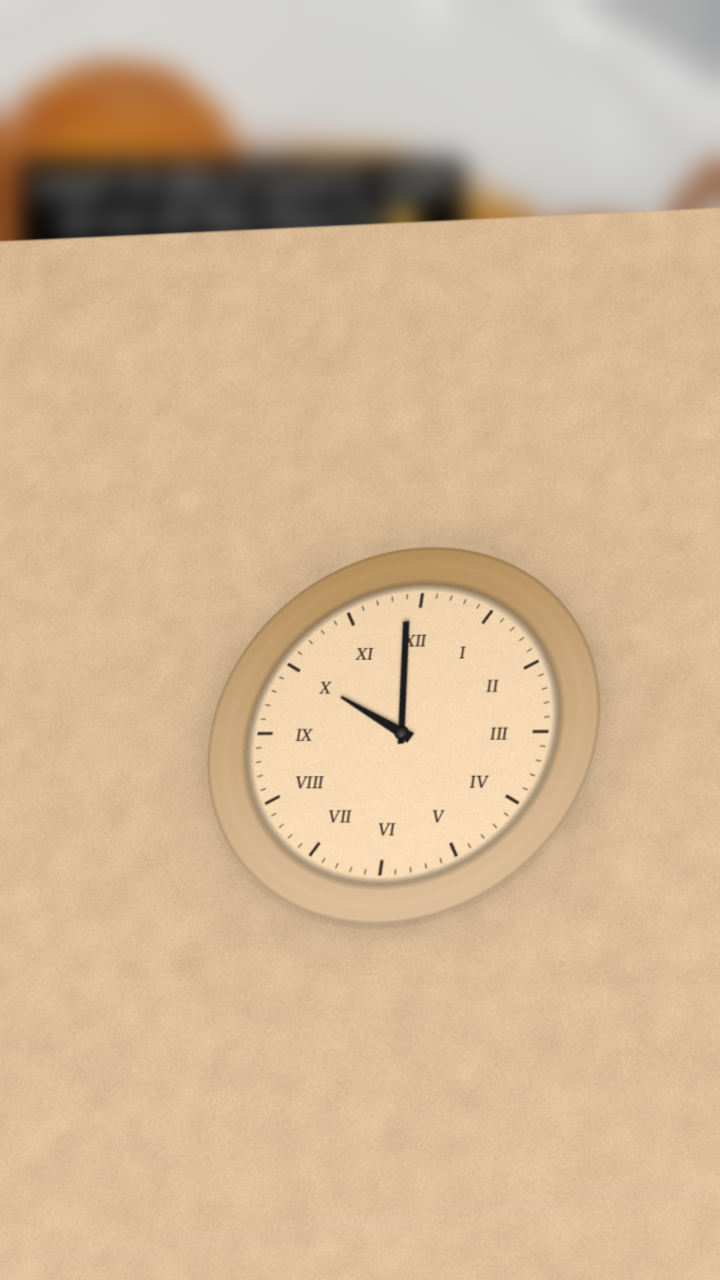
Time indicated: 9:59
